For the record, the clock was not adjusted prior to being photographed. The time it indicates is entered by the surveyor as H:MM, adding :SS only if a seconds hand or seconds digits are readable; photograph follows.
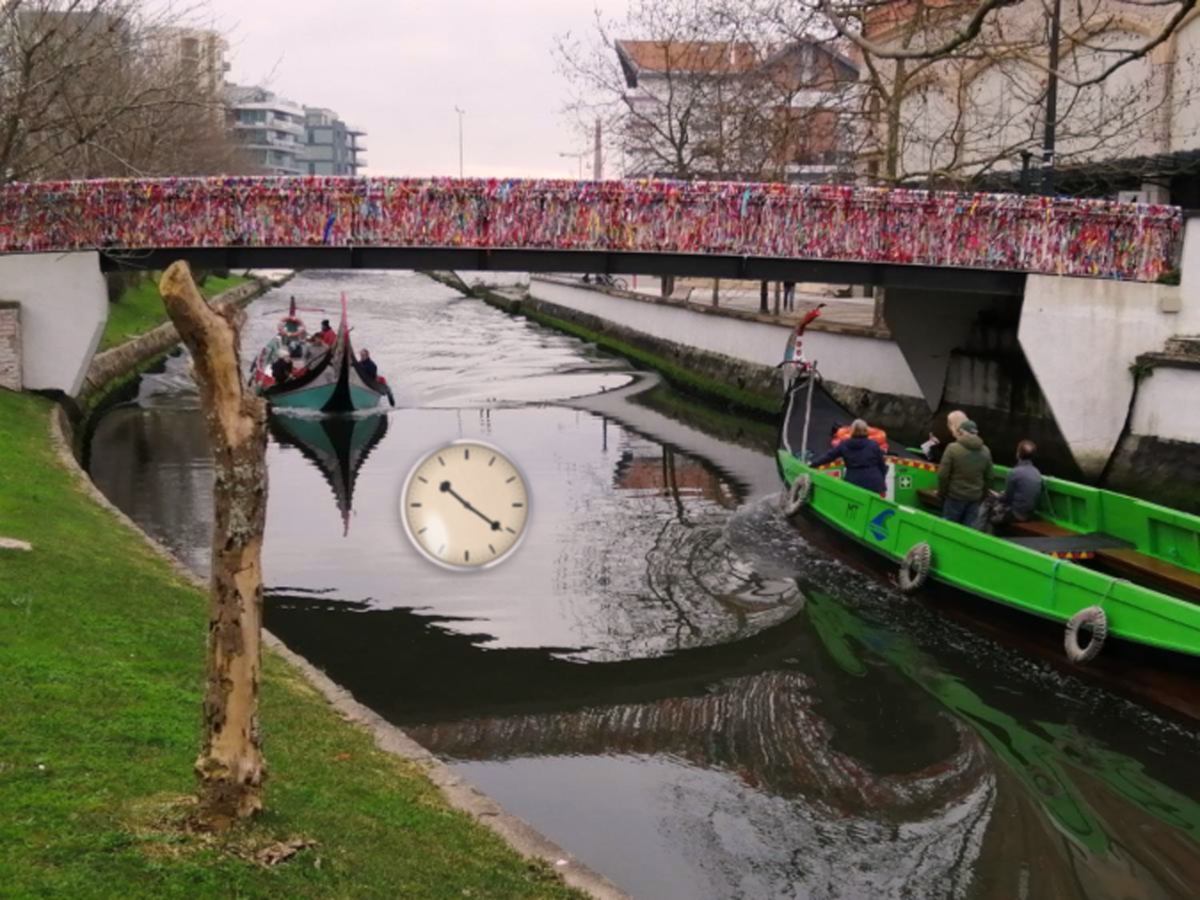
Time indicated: 10:21
